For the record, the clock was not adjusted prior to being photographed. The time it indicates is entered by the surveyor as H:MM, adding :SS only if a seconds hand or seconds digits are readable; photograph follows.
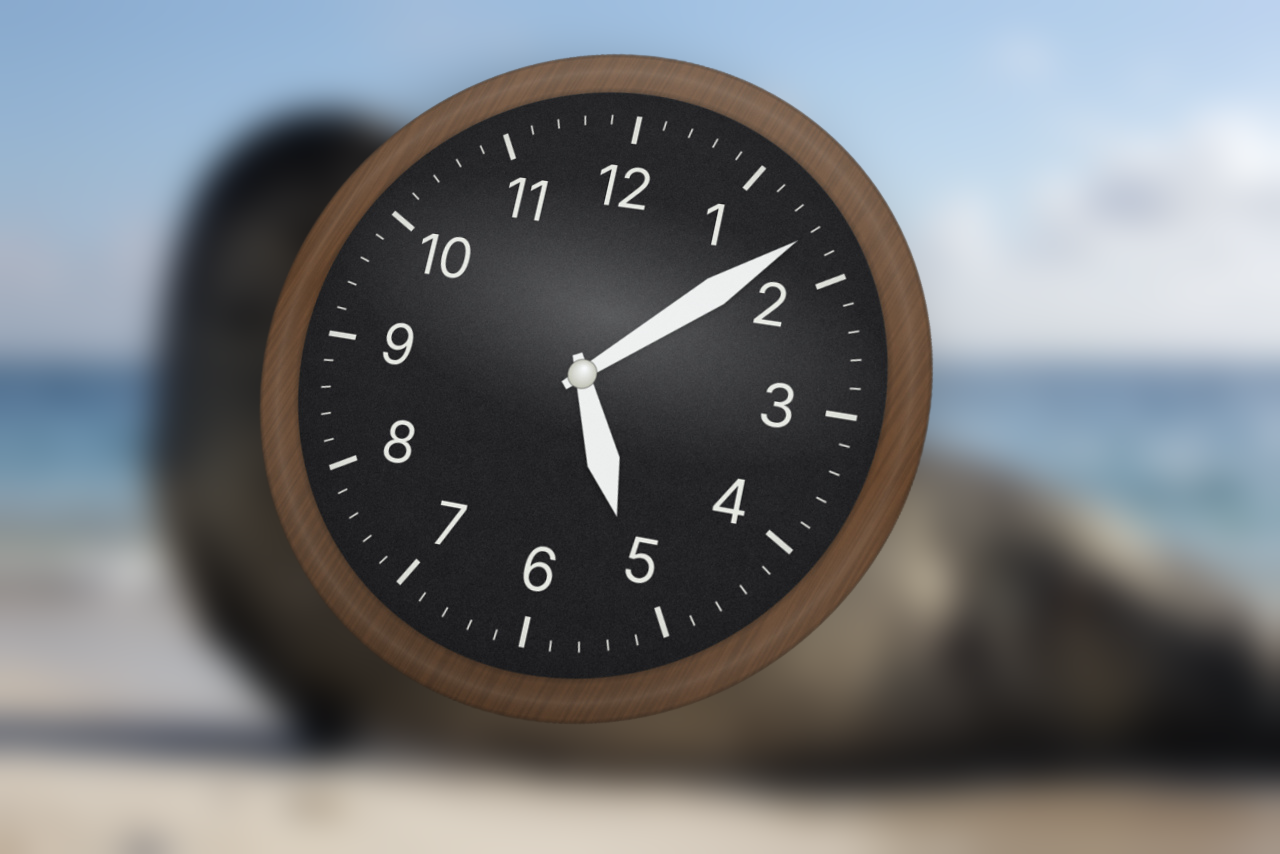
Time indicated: 5:08
